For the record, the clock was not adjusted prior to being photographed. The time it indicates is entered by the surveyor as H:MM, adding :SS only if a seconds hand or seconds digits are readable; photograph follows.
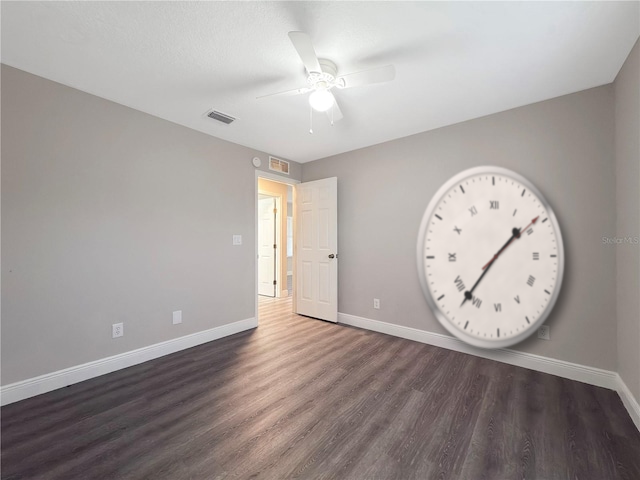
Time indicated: 1:37:09
